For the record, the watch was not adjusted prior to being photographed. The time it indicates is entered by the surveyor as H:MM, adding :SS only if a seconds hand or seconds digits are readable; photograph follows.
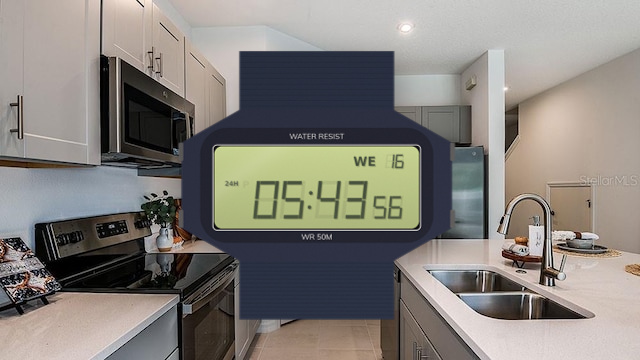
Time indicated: 5:43:56
